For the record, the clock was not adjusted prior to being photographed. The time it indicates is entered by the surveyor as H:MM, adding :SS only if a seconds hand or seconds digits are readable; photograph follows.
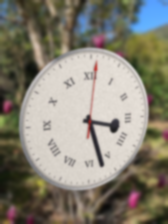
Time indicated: 3:27:01
